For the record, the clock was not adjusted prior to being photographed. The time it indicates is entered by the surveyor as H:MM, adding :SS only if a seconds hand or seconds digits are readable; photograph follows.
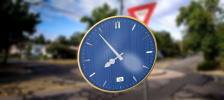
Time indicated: 7:54
